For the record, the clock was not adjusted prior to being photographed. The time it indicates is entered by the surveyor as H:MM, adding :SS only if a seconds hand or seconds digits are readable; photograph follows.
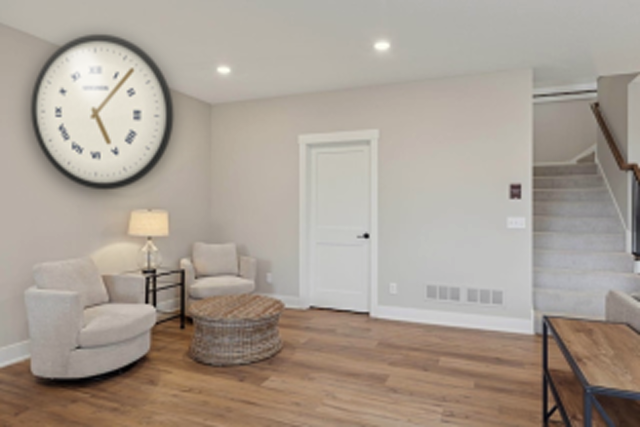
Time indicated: 5:07
